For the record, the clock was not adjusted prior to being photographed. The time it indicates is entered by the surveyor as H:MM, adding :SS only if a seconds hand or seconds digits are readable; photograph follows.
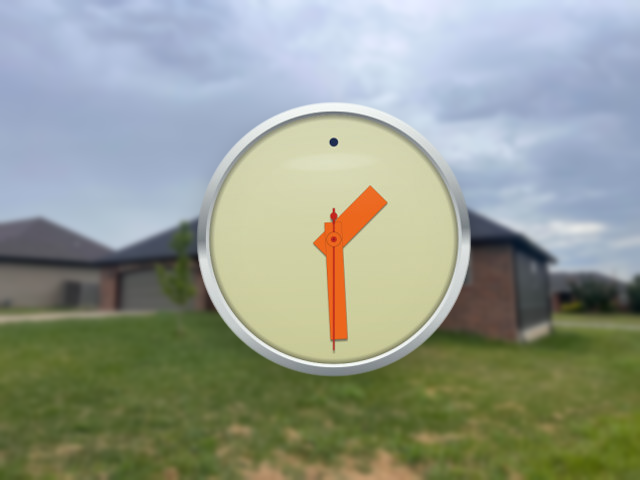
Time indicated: 1:29:30
